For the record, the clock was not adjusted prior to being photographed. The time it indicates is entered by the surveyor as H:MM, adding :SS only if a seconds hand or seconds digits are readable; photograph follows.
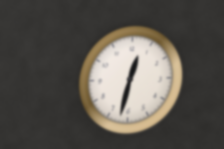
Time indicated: 12:32
